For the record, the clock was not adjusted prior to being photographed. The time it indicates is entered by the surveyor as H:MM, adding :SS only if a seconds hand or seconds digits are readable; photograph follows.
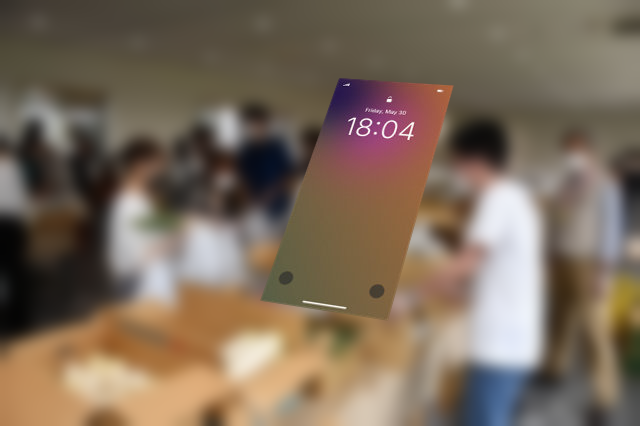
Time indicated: 18:04
